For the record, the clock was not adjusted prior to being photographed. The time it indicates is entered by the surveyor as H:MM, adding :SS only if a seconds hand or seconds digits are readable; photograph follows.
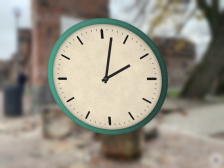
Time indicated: 2:02
